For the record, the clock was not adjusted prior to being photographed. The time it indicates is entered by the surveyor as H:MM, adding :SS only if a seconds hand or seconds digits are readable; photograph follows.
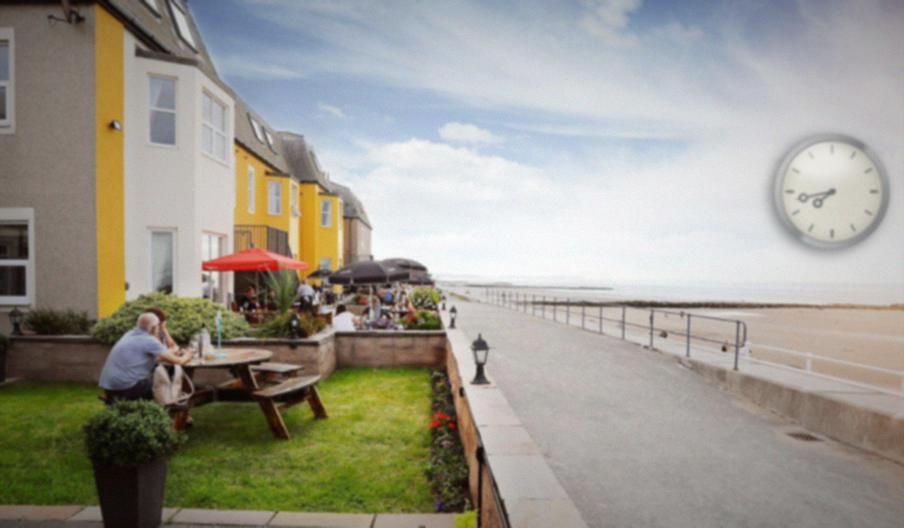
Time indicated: 7:43
